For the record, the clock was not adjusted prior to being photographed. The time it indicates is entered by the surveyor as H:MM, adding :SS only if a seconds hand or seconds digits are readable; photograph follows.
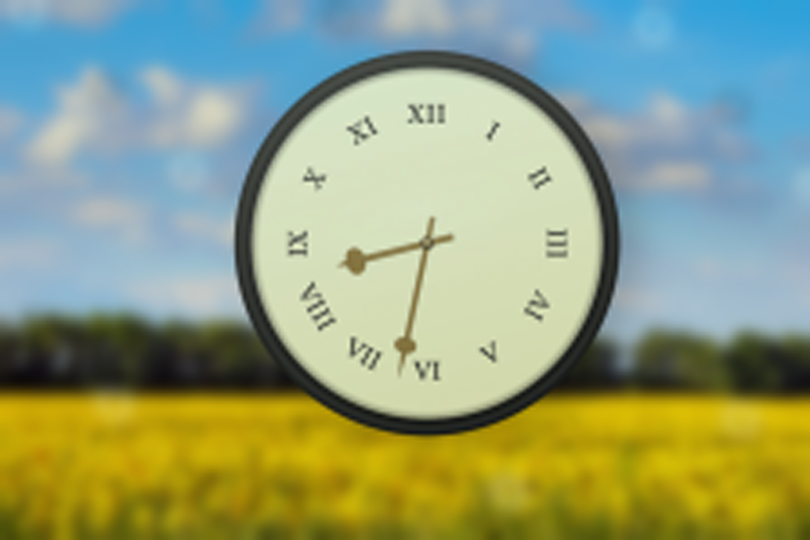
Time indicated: 8:32
